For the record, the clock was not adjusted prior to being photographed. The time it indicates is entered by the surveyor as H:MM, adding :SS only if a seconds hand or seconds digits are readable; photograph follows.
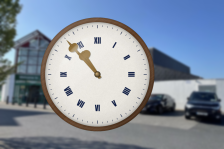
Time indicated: 10:53
